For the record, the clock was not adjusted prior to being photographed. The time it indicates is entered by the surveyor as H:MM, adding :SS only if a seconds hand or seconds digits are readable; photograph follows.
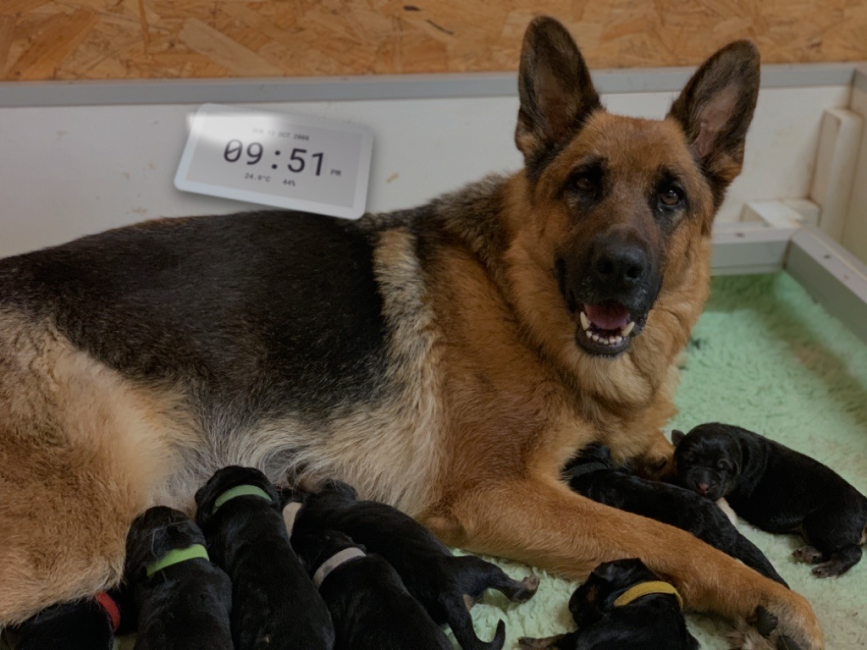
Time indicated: 9:51
